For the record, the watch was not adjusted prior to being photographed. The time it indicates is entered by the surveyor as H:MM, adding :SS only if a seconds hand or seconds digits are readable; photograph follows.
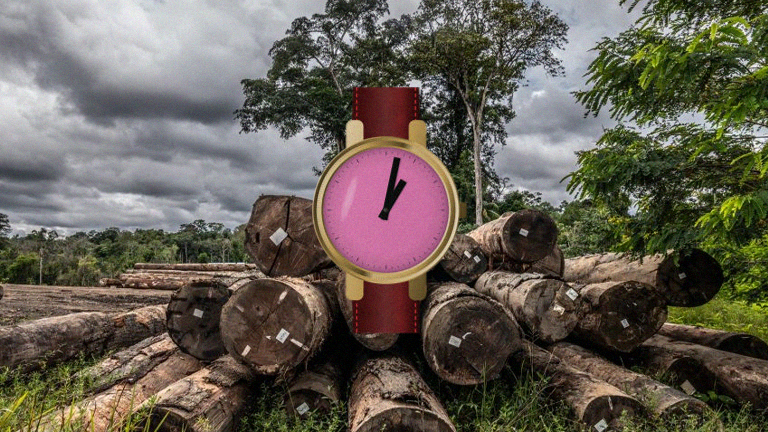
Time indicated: 1:02
